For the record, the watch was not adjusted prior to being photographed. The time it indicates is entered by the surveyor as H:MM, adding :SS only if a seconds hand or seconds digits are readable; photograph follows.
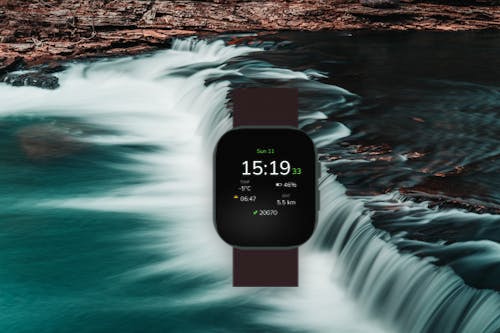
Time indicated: 15:19:33
